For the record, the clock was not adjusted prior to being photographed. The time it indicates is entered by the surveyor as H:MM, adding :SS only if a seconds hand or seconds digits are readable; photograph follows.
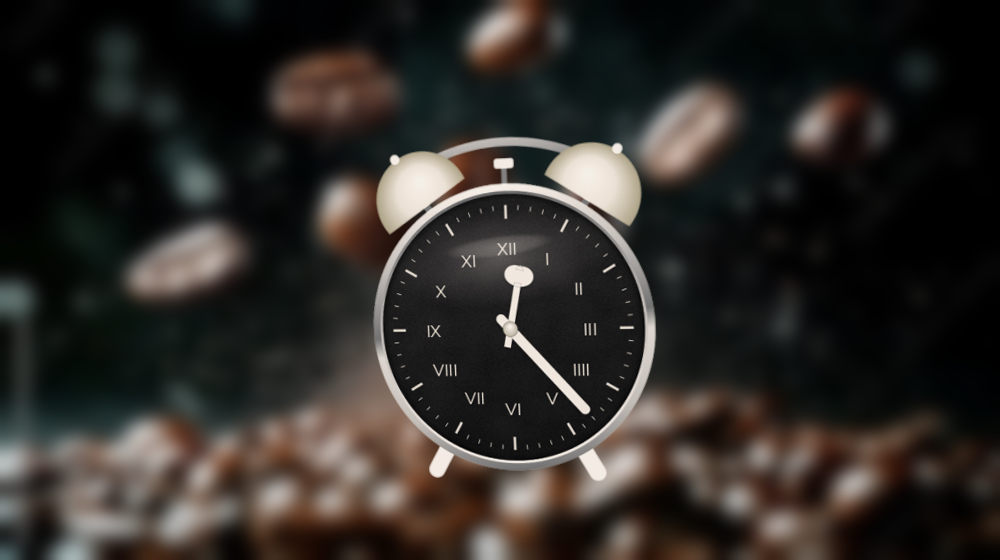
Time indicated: 12:23
